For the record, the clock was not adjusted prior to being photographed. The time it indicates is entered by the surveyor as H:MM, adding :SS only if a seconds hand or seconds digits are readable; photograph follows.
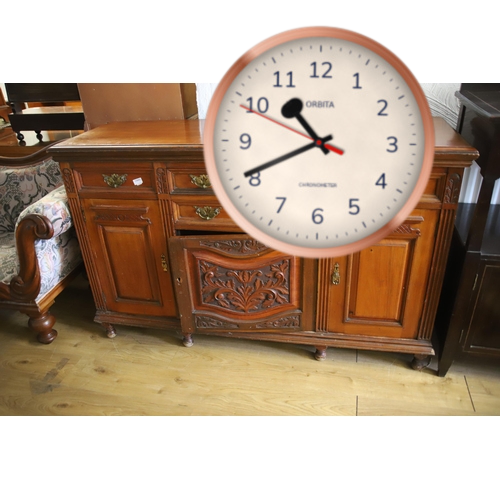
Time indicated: 10:40:49
